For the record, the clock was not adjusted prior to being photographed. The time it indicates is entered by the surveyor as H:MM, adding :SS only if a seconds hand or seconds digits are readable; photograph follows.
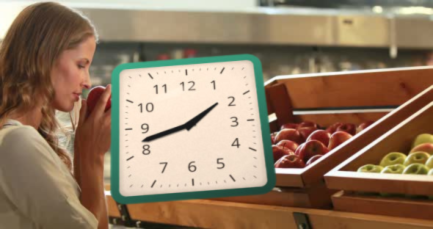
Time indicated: 1:42
